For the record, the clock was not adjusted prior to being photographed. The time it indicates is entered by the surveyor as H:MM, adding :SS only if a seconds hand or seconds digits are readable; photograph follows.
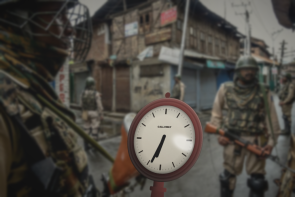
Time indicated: 6:34
